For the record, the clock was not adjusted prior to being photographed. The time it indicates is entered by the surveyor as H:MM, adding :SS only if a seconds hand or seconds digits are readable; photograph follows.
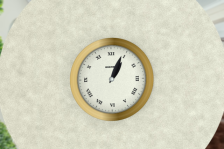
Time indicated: 1:04
